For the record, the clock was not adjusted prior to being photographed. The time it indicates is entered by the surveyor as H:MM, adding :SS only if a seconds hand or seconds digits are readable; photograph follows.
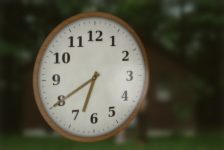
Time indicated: 6:40
